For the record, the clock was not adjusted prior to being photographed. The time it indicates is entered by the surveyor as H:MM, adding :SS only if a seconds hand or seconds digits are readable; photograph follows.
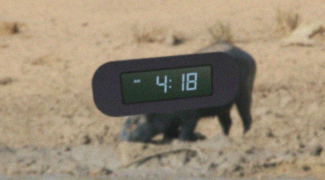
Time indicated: 4:18
